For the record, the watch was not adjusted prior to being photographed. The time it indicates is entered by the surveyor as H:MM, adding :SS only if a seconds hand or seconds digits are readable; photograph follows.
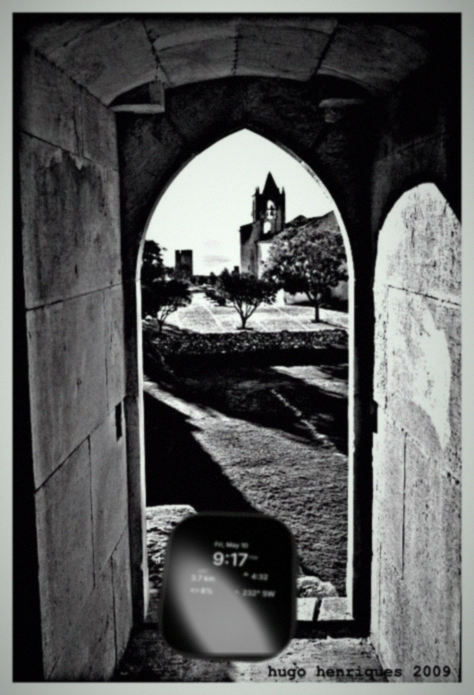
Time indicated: 9:17
